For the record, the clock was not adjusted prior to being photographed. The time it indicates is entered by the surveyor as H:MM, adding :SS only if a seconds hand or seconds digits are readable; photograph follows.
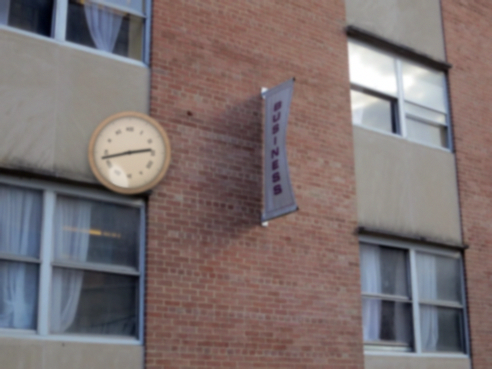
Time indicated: 2:43
